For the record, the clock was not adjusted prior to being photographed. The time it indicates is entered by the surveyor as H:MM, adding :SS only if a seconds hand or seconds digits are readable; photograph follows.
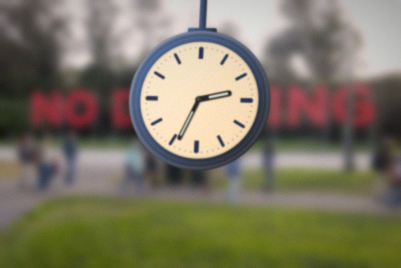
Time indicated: 2:34
